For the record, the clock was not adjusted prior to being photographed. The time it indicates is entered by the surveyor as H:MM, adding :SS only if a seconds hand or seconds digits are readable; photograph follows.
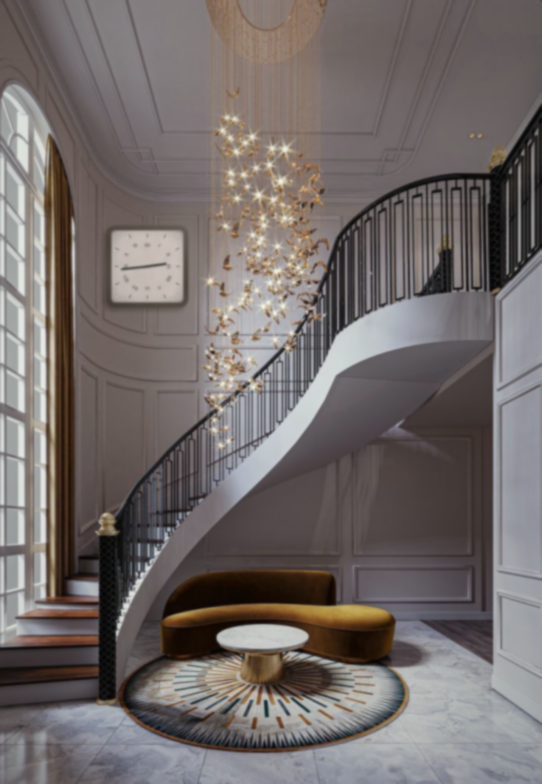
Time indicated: 2:44
